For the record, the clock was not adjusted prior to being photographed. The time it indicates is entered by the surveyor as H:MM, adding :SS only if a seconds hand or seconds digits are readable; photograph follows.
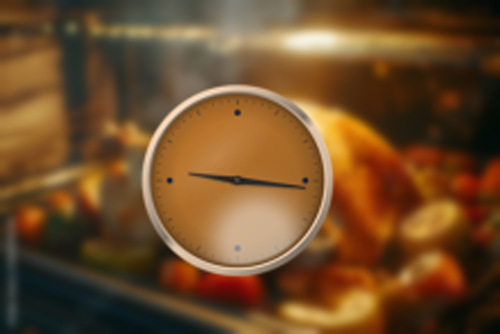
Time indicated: 9:16
